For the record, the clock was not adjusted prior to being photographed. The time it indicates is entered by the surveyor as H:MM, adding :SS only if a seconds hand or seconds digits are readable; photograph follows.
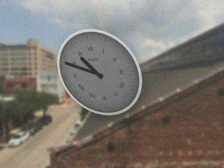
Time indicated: 10:49
